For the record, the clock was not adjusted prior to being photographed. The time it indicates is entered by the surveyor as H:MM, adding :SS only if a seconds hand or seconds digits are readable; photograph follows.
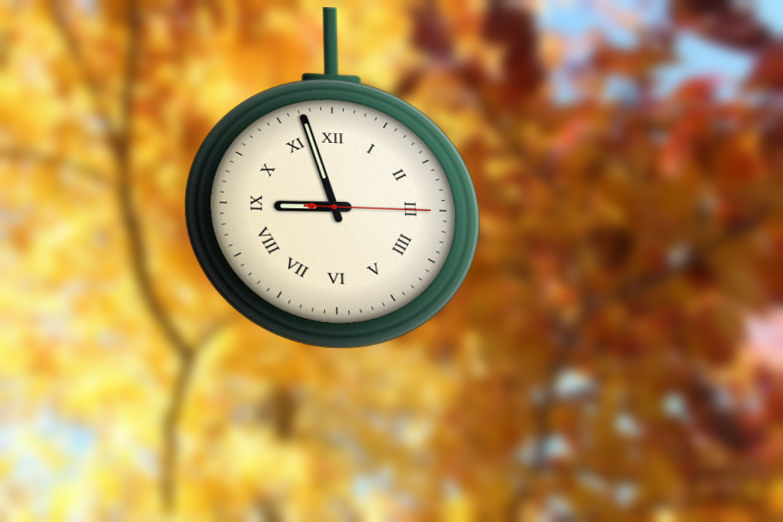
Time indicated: 8:57:15
